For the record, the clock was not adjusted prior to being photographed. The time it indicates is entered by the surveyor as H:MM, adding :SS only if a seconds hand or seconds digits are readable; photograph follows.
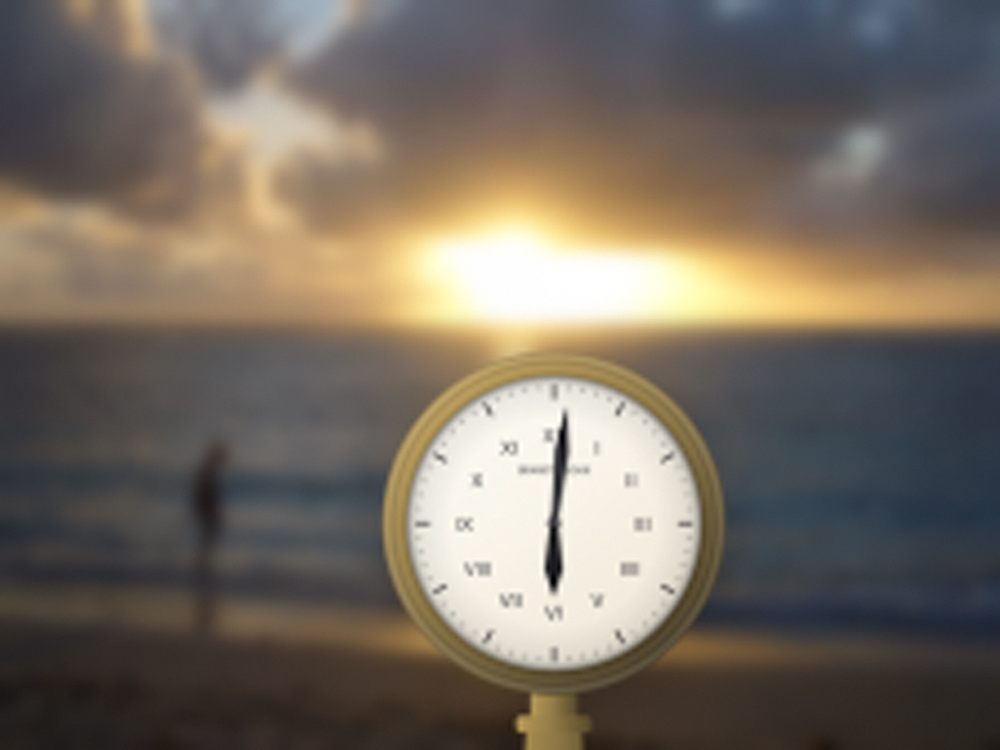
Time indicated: 6:01
